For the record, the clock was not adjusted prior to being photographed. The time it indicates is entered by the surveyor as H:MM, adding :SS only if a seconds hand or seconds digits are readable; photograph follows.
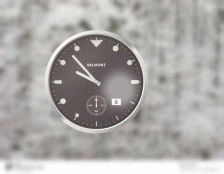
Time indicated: 9:53
